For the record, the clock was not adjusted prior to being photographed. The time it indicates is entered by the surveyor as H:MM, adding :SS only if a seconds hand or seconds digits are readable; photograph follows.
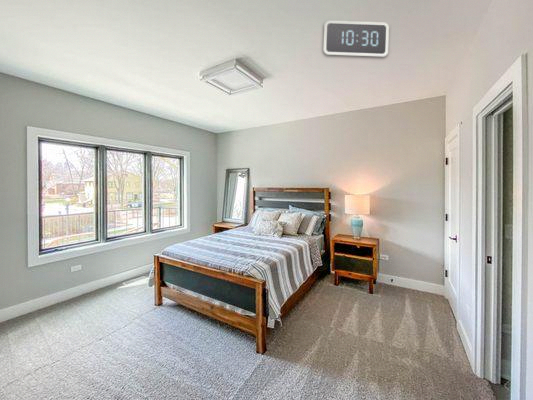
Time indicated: 10:30
